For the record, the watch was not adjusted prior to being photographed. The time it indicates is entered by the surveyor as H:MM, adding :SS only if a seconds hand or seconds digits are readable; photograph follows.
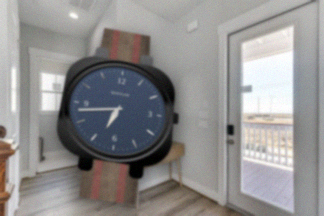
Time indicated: 6:43
